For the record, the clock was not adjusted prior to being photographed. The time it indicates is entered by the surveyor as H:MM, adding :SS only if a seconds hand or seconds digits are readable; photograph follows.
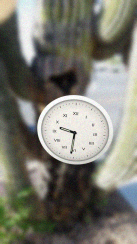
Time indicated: 9:31
